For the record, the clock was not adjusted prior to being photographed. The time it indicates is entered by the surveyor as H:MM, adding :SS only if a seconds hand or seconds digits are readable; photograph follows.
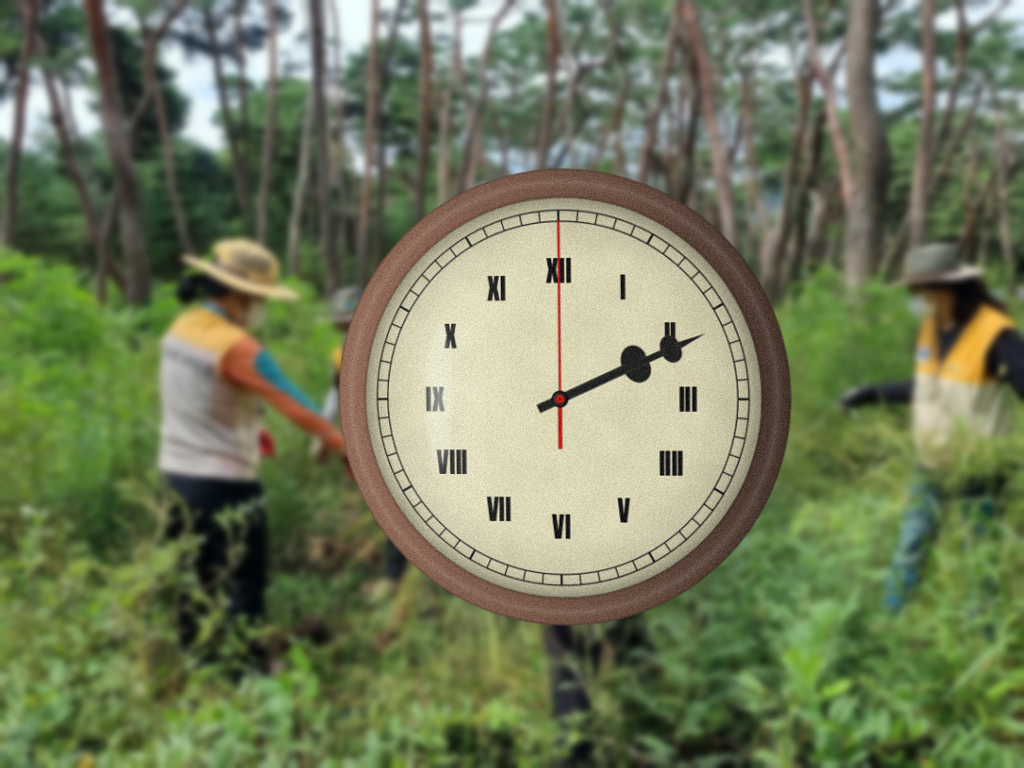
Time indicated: 2:11:00
